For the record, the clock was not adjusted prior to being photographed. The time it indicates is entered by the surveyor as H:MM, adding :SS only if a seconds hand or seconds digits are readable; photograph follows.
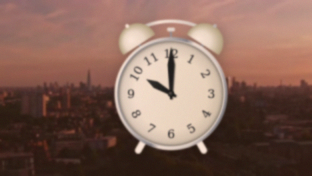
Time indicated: 10:00
